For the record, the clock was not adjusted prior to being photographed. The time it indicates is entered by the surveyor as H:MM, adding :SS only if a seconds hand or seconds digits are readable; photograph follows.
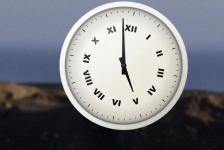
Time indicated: 4:58
